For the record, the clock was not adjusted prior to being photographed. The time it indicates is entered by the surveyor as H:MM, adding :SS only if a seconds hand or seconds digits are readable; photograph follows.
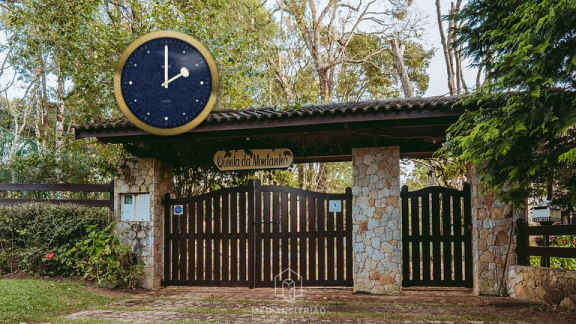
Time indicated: 2:00
